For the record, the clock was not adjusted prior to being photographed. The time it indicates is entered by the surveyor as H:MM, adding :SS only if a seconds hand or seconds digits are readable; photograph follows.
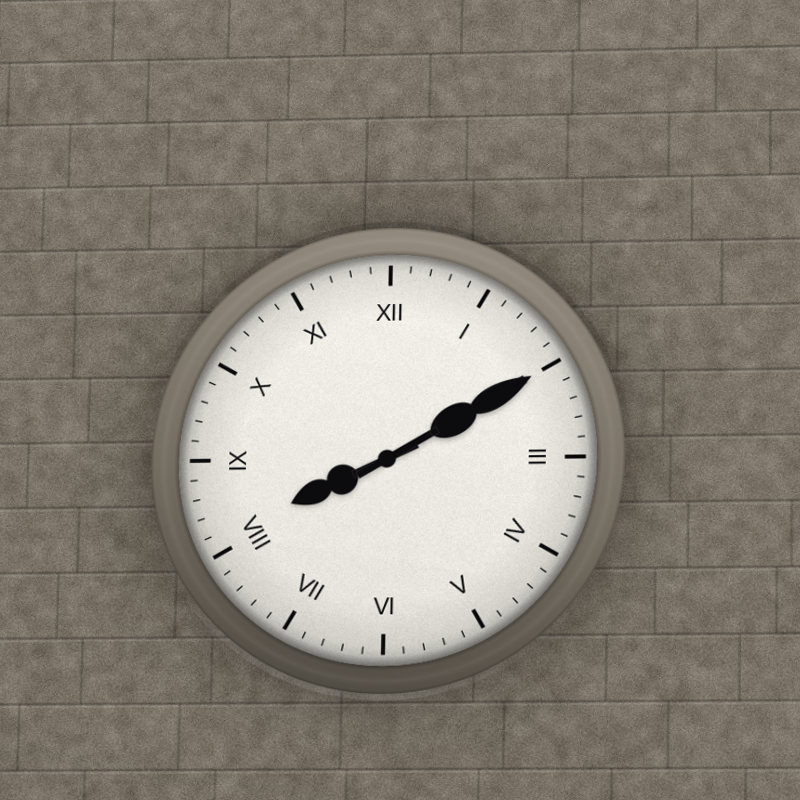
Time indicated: 8:10
